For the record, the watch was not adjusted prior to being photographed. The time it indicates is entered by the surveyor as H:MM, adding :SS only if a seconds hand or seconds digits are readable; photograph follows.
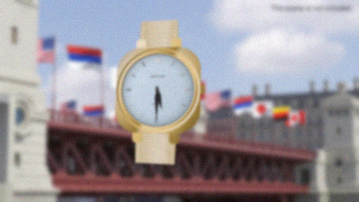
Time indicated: 5:30
